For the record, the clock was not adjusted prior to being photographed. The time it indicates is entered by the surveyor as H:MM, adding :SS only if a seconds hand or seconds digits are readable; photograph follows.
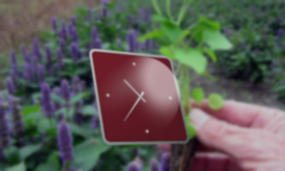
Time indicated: 10:37
